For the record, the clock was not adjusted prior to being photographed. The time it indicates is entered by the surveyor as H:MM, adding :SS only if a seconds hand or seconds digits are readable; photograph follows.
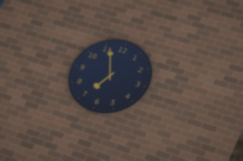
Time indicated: 6:56
